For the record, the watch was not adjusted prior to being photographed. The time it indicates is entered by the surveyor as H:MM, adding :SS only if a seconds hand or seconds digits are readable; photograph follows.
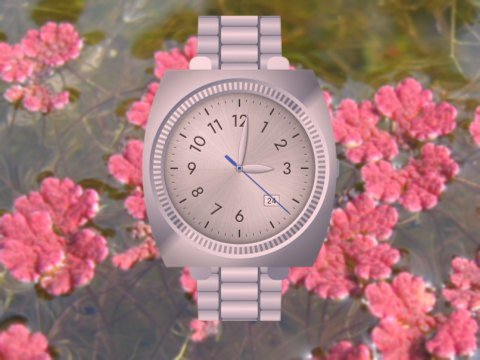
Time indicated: 3:01:22
